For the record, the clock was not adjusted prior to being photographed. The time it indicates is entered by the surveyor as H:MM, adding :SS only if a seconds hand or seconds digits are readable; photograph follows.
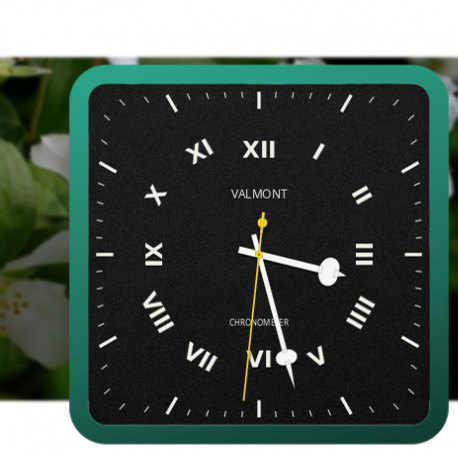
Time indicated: 3:27:31
